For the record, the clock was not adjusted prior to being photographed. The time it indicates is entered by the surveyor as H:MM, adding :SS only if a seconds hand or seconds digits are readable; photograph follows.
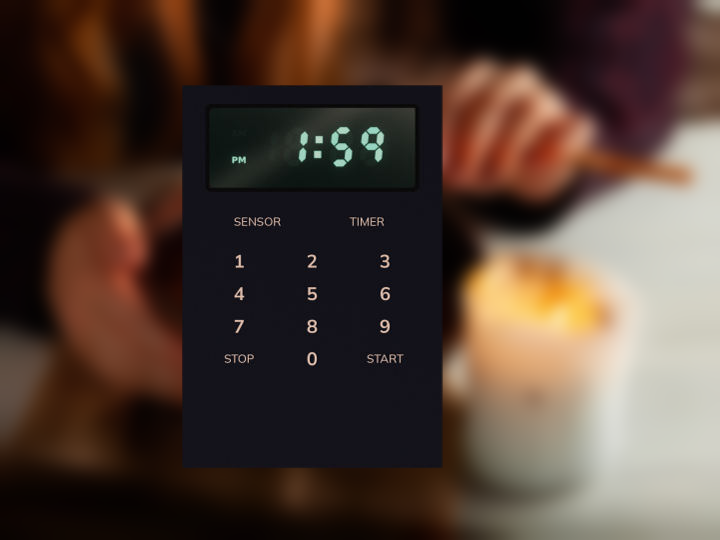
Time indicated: 1:59
